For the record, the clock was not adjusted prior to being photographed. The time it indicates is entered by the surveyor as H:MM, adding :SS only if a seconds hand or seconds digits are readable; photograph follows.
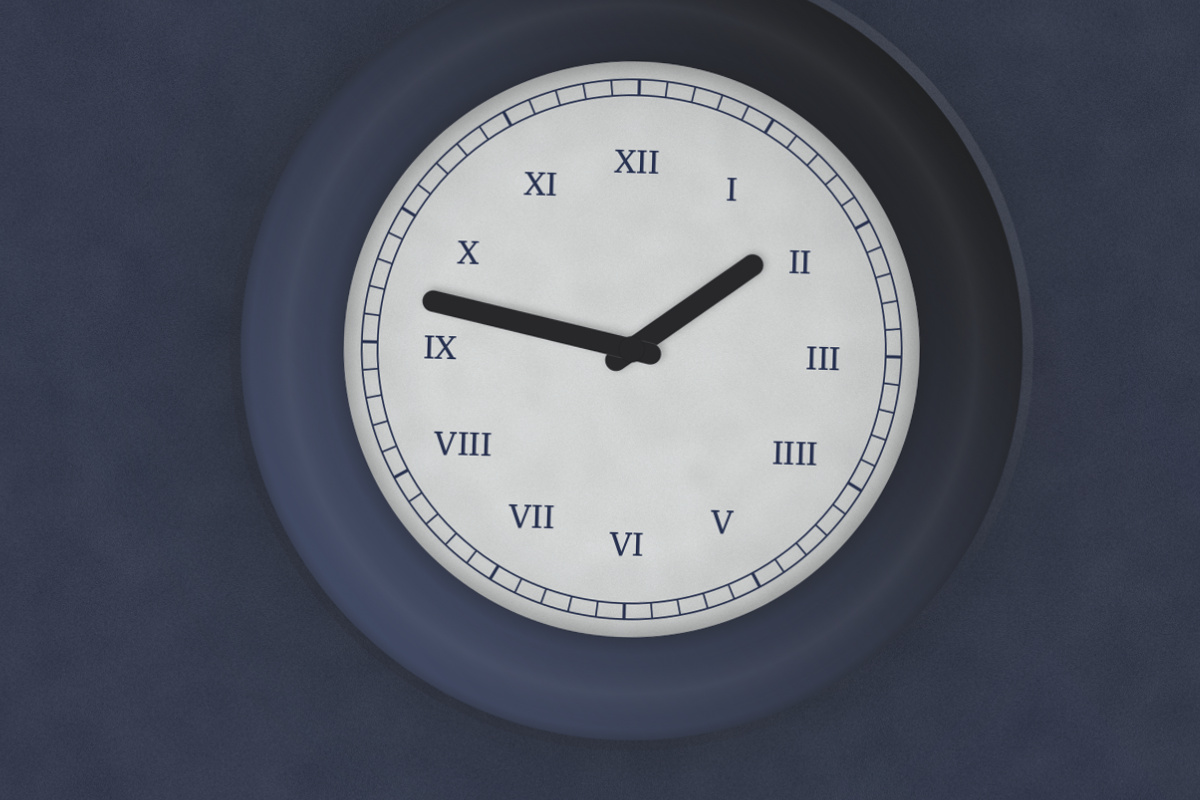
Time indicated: 1:47
